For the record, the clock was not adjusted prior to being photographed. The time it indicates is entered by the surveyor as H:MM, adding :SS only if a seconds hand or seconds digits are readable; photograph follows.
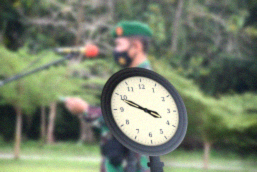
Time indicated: 3:49
